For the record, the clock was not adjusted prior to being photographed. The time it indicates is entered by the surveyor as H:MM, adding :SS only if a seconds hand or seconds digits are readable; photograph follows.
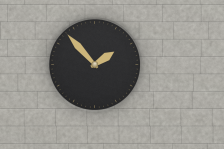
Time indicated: 1:53
